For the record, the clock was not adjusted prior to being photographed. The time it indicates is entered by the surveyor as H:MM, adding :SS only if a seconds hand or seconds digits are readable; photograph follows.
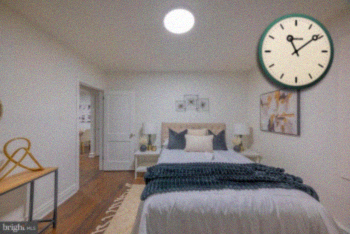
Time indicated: 11:09
